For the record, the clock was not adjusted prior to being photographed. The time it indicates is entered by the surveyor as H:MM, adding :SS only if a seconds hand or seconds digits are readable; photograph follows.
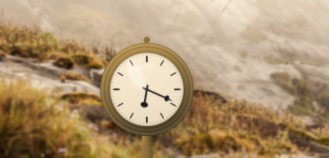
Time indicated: 6:19
